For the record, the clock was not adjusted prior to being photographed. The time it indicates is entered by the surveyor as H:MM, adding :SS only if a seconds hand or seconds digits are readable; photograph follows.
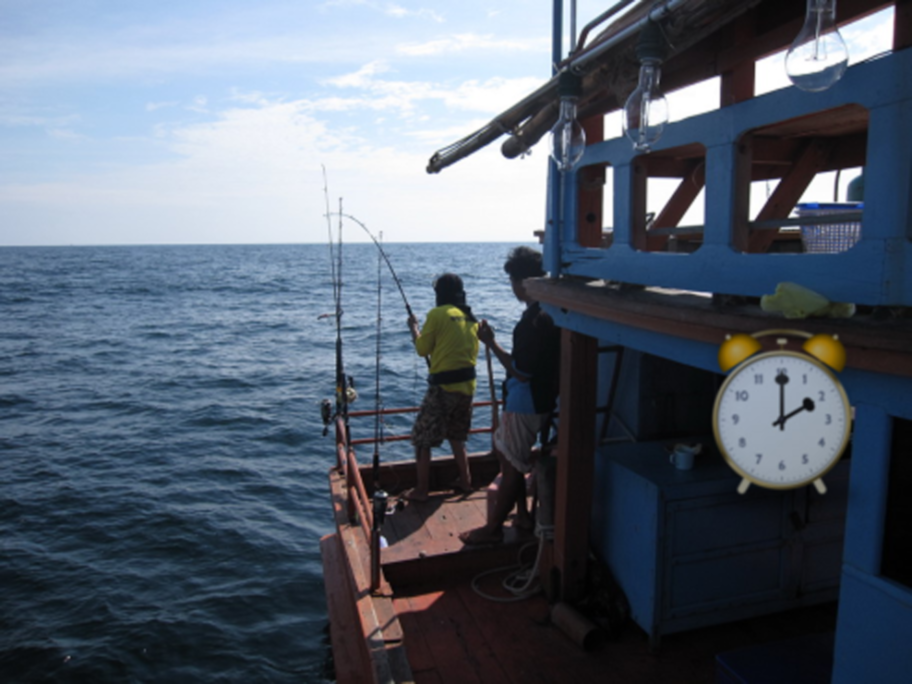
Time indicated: 2:00
